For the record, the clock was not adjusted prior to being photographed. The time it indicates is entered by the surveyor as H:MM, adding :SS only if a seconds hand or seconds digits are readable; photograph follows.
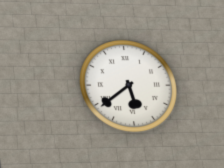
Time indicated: 5:39
